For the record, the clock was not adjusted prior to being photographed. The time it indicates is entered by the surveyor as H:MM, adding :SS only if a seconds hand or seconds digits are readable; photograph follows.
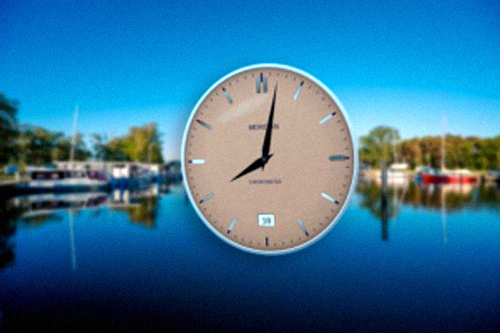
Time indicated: 8:02
